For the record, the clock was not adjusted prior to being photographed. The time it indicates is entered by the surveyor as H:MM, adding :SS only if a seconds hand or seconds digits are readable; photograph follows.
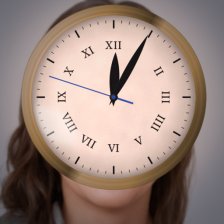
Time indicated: 12:04:48
